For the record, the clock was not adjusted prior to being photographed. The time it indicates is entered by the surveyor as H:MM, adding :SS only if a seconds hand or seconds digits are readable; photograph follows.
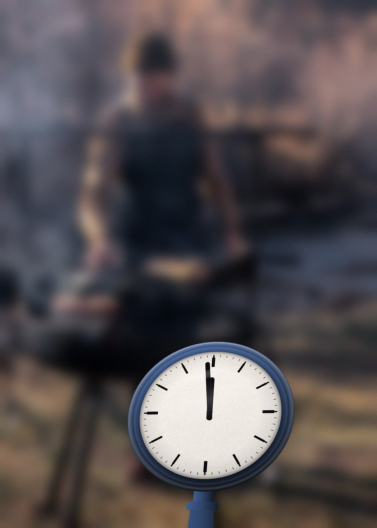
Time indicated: 11:59
